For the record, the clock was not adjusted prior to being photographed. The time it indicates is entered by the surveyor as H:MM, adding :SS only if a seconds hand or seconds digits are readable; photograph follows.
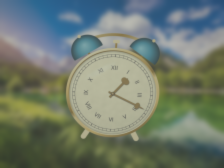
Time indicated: 1:19
